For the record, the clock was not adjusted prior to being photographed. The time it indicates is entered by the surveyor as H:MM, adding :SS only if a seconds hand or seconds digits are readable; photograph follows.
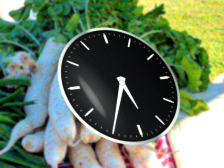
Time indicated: 5:35
